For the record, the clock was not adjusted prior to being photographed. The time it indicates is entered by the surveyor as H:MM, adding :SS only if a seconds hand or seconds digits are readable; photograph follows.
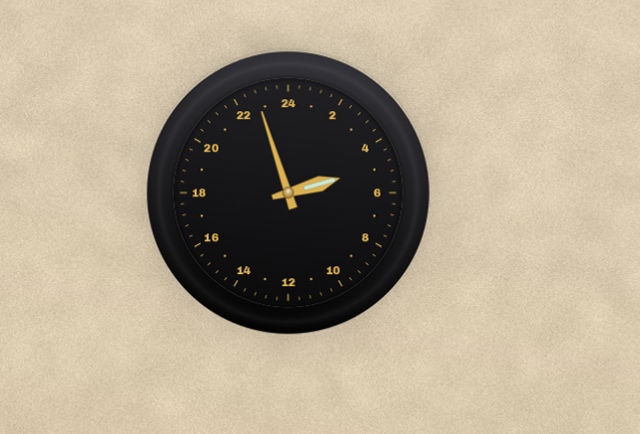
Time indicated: 4:57
